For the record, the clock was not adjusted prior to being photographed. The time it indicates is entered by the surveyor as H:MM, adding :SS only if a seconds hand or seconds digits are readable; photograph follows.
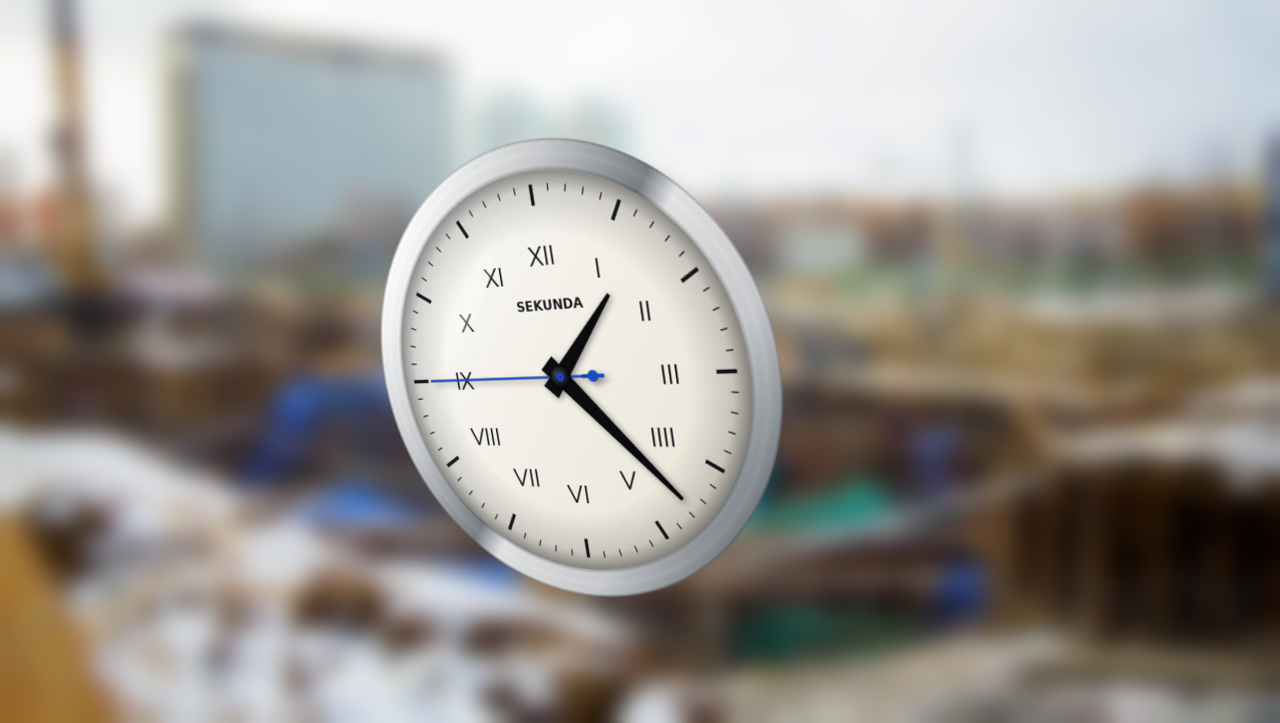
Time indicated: 1:22:45
